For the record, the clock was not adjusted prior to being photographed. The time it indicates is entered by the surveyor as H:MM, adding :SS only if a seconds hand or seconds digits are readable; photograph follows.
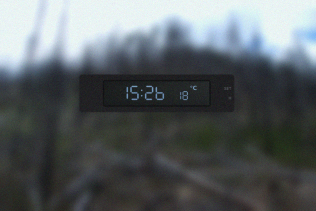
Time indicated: 15:26
